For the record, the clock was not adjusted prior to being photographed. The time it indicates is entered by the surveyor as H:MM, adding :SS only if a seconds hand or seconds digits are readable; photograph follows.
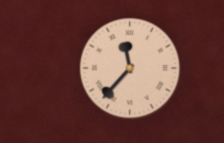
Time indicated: 11:37
